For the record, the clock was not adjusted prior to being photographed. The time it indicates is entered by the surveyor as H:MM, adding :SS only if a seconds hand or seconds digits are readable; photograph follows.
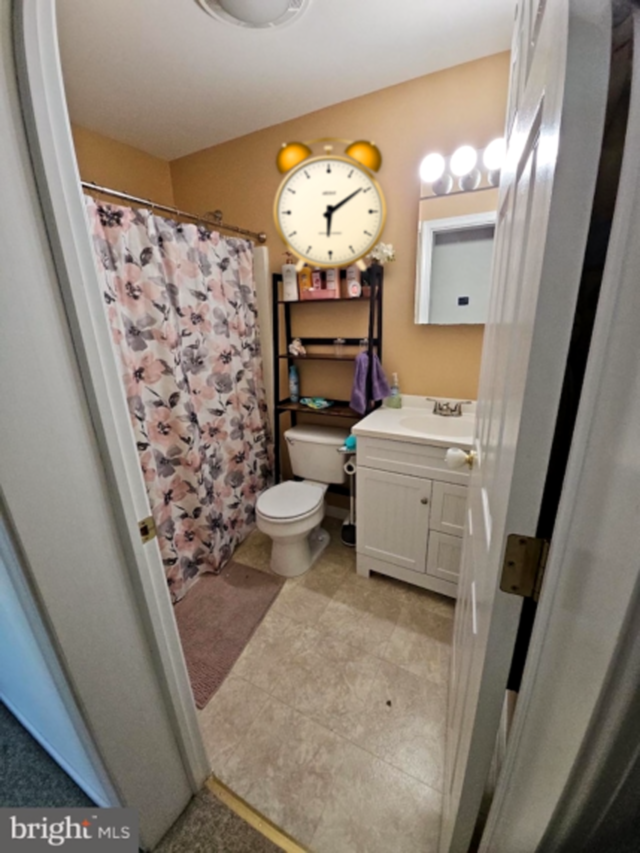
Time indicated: 6:09
